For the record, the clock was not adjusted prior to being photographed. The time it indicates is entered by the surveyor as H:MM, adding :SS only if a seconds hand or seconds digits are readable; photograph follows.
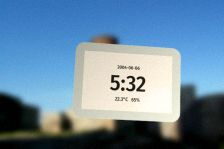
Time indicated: 5:32
